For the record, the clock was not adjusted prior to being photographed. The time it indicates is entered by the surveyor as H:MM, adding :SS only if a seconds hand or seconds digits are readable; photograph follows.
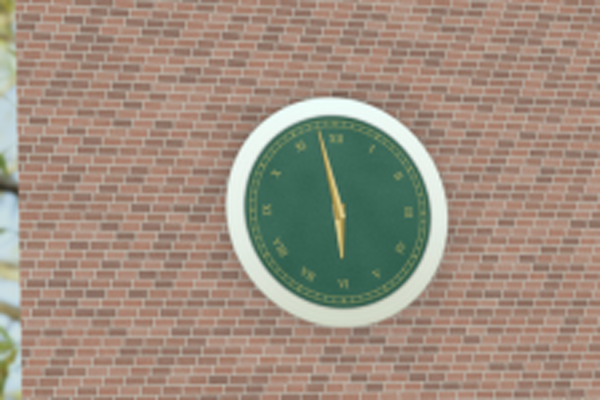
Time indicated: 5:58
